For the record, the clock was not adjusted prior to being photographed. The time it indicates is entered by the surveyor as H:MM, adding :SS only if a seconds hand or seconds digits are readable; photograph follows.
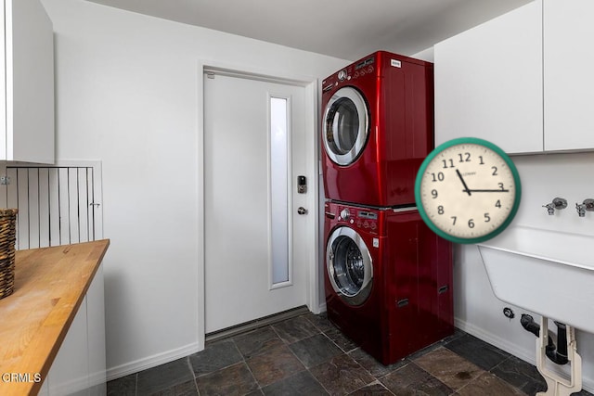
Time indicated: 11:16
